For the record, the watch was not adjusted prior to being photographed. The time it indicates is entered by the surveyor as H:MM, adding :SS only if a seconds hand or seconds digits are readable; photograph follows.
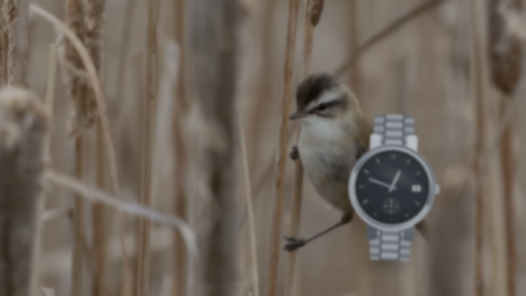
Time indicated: 12:48
